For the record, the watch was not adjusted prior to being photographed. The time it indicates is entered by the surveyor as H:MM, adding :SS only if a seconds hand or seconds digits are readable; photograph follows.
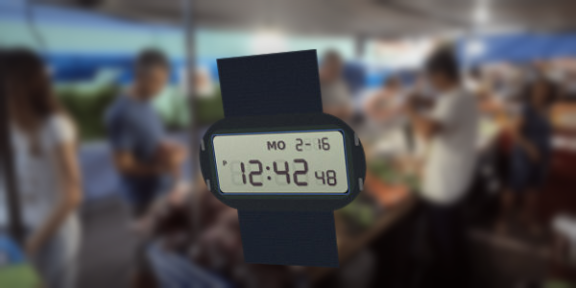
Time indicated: 12:42:48
